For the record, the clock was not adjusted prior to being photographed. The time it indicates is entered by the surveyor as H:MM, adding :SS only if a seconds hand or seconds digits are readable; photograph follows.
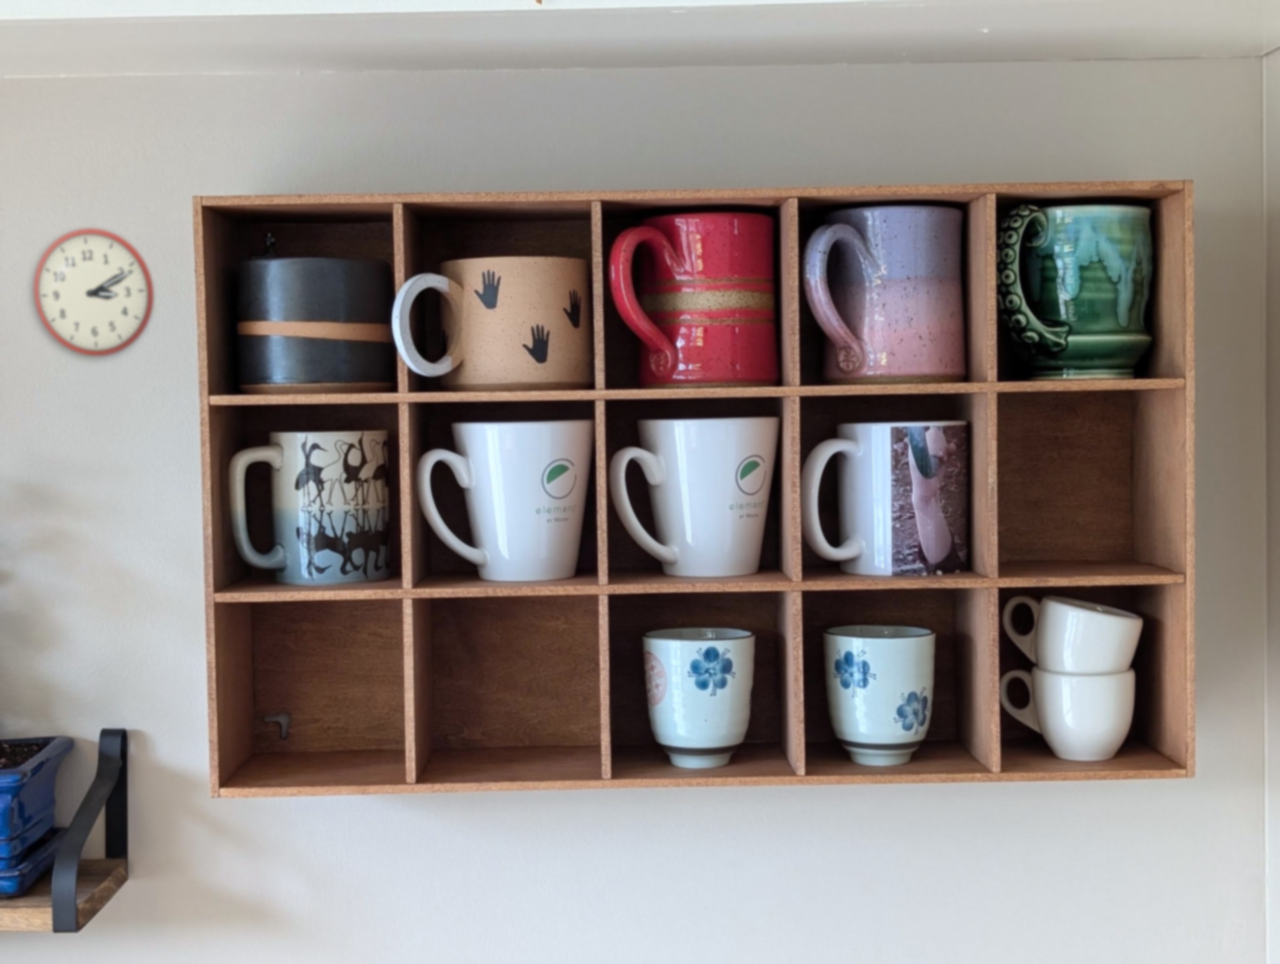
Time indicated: 3:11
